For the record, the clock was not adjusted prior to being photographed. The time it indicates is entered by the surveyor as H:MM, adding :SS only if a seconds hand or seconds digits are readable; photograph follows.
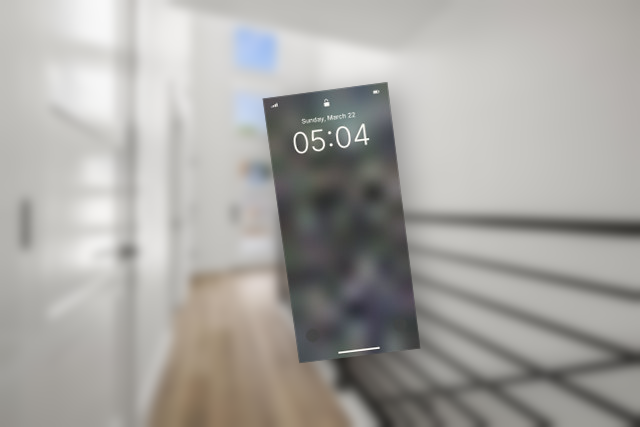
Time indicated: 5:04
